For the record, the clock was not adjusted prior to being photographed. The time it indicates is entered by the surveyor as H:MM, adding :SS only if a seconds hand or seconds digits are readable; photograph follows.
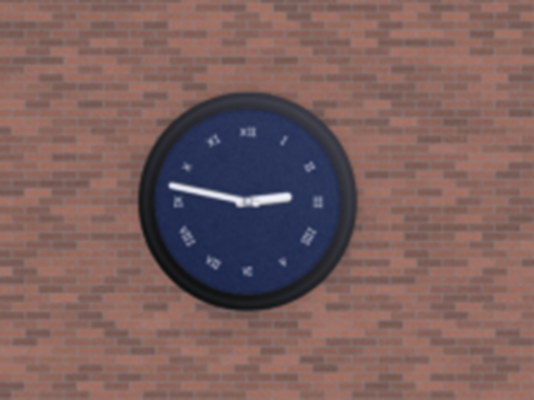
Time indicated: 2:47
